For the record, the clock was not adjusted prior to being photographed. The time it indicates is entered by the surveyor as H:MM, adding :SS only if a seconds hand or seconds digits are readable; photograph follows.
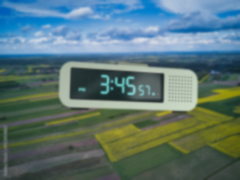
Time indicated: 3:45
